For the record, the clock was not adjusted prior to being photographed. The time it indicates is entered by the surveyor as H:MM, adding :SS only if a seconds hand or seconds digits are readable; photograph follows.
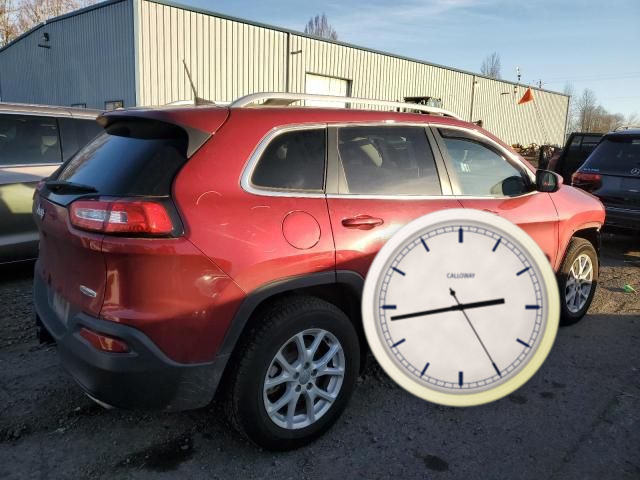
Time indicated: 2:43:25
